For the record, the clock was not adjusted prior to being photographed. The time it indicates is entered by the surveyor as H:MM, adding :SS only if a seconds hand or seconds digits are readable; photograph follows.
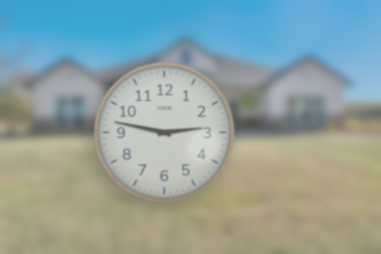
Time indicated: 2:47
